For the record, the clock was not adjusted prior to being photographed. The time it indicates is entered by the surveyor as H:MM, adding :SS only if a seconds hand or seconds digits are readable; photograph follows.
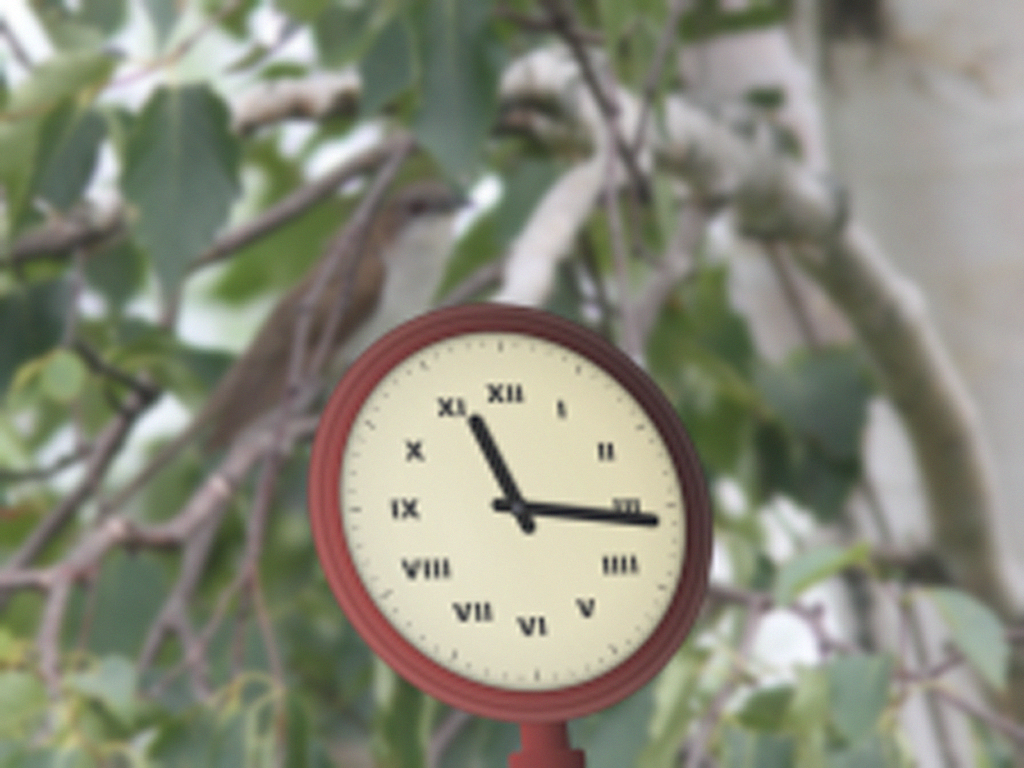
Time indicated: 11:16
